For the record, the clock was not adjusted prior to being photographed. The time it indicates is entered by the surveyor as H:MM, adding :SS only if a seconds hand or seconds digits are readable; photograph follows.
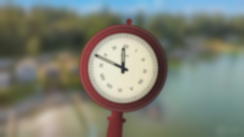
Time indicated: 11:48
